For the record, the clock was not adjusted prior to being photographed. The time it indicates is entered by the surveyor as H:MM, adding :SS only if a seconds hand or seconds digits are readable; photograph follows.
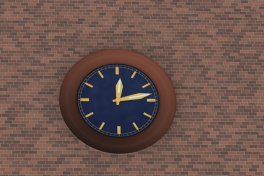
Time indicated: 12:13
